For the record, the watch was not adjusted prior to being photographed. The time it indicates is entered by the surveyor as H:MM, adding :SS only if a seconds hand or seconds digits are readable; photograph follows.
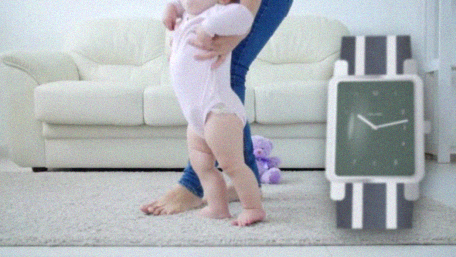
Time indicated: 10:13
